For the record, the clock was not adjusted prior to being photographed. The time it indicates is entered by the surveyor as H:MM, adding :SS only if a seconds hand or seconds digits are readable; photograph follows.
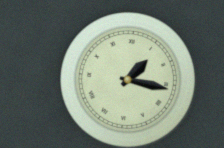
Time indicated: 1:16
